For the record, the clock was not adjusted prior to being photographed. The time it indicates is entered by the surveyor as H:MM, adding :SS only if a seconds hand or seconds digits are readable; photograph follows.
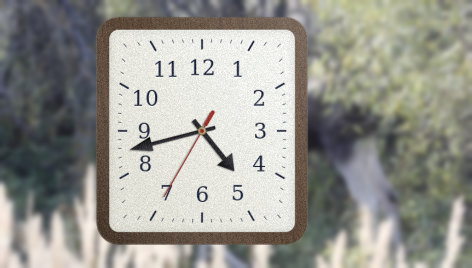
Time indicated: 4:42:35
